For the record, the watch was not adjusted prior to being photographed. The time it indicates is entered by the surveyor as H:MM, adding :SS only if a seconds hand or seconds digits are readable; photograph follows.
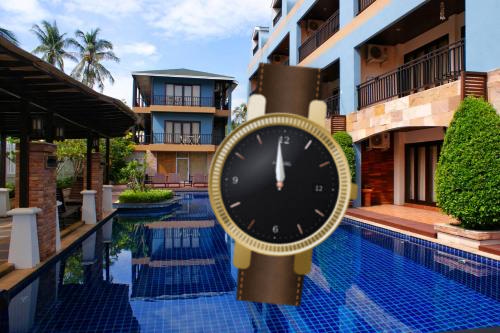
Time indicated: 11:59
